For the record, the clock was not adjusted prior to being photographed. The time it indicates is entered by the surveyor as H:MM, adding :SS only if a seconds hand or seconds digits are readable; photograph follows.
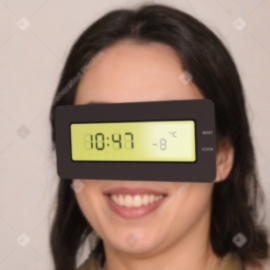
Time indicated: 10:47
